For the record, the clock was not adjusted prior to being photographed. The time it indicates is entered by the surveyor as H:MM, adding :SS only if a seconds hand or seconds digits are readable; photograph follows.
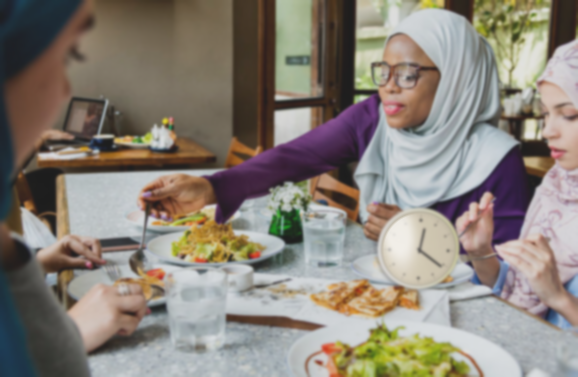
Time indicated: 12:21
